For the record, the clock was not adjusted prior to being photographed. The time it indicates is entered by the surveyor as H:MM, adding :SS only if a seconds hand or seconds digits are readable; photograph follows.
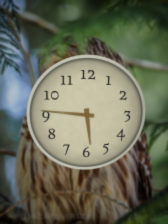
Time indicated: 5:46
